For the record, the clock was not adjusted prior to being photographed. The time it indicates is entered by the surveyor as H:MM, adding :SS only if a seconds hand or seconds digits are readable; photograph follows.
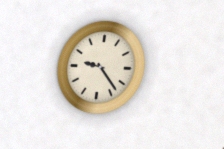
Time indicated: 9:23
